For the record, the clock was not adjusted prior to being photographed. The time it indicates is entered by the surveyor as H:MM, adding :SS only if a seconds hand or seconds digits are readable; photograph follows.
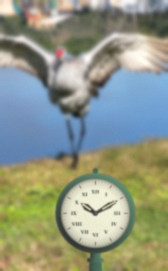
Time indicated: 10:10
